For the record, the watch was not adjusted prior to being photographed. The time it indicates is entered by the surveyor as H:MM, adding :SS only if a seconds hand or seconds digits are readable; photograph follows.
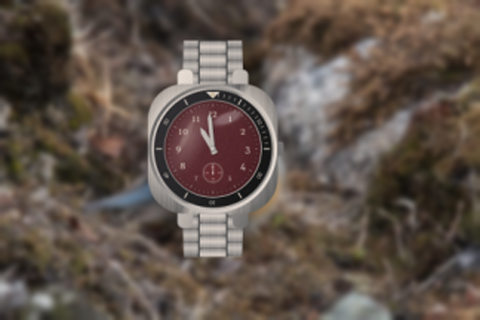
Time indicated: 10:59
